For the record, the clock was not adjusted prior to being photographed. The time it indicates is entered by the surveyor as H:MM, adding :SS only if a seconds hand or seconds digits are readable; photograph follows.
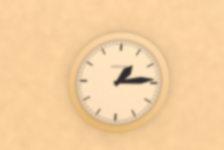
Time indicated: 1:14
